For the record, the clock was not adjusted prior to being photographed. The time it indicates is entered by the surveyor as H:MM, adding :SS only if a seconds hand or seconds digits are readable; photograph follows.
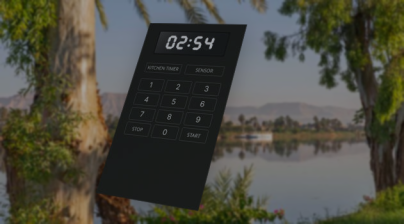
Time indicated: 2:54
